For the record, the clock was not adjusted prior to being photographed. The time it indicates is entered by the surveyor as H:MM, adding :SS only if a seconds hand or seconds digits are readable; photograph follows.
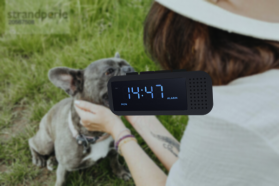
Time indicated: 14:47
